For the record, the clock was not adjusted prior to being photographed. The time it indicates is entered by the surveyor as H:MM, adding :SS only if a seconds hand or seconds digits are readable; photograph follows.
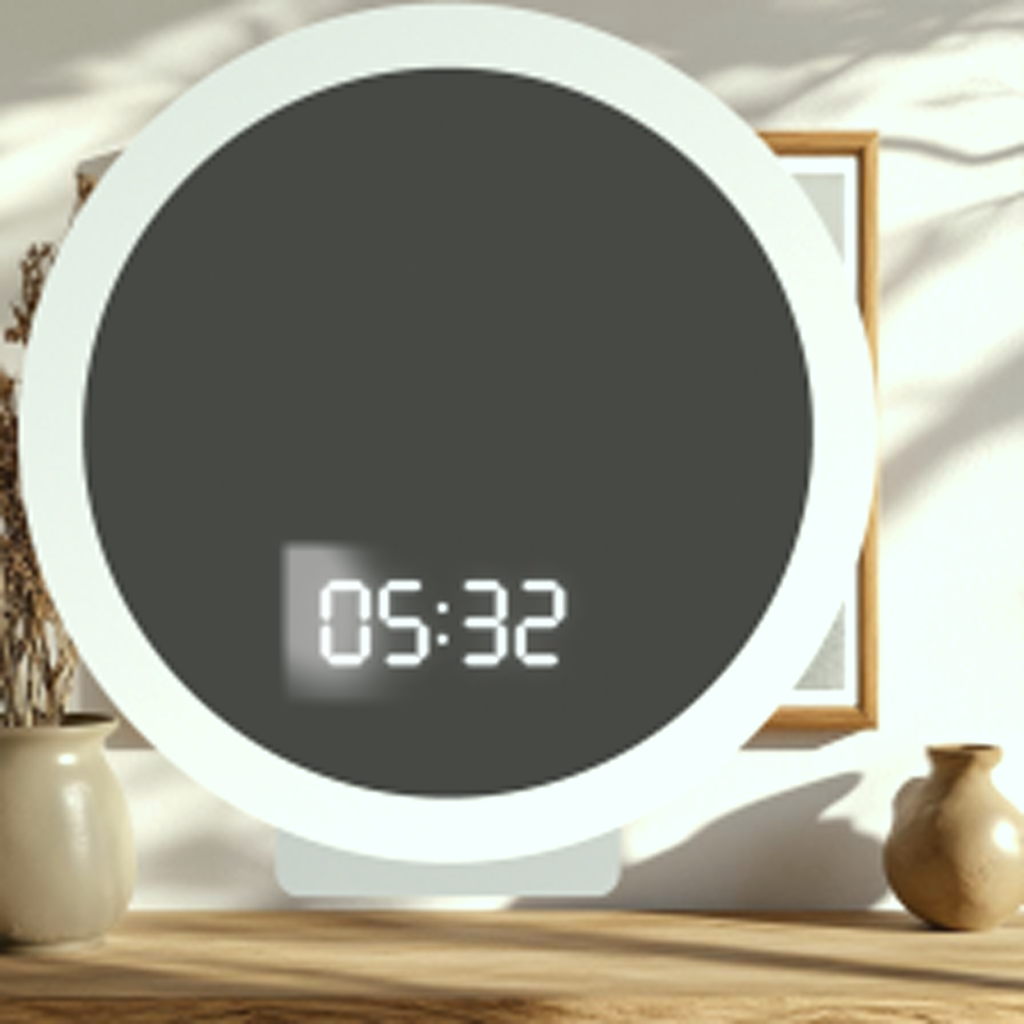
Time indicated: 5:32
